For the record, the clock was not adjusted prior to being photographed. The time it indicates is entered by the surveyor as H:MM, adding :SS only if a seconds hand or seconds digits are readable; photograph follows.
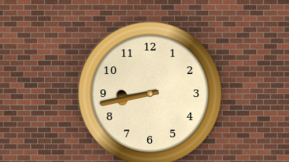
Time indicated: 8:43
